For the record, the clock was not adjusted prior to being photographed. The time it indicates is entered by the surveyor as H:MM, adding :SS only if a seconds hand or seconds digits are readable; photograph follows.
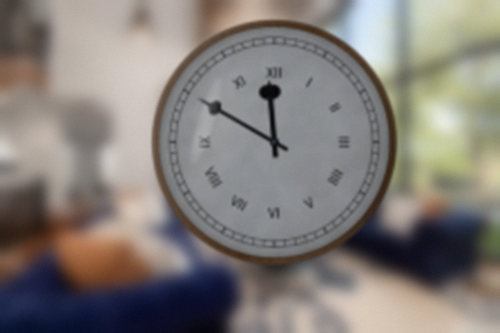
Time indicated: 11:50
